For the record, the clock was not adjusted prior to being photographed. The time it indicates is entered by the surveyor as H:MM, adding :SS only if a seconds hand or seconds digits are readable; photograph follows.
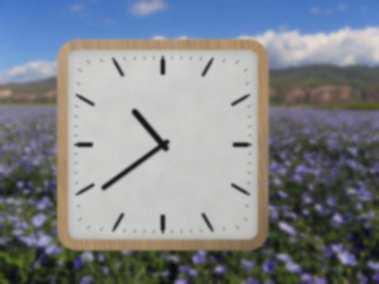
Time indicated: 10:39
